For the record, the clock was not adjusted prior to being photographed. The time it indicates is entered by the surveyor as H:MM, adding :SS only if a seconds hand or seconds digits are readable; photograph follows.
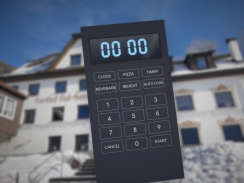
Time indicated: 0:00
